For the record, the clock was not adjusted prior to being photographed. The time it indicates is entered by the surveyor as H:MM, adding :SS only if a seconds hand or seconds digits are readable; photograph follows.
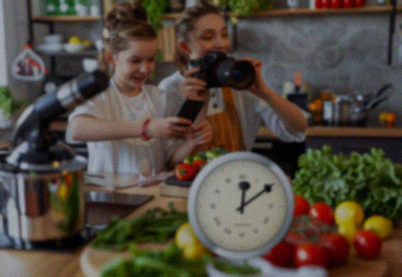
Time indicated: 12:09
